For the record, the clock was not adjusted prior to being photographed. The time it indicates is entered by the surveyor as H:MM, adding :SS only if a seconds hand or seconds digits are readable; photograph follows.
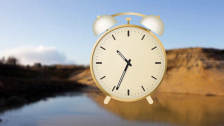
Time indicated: 10:34
